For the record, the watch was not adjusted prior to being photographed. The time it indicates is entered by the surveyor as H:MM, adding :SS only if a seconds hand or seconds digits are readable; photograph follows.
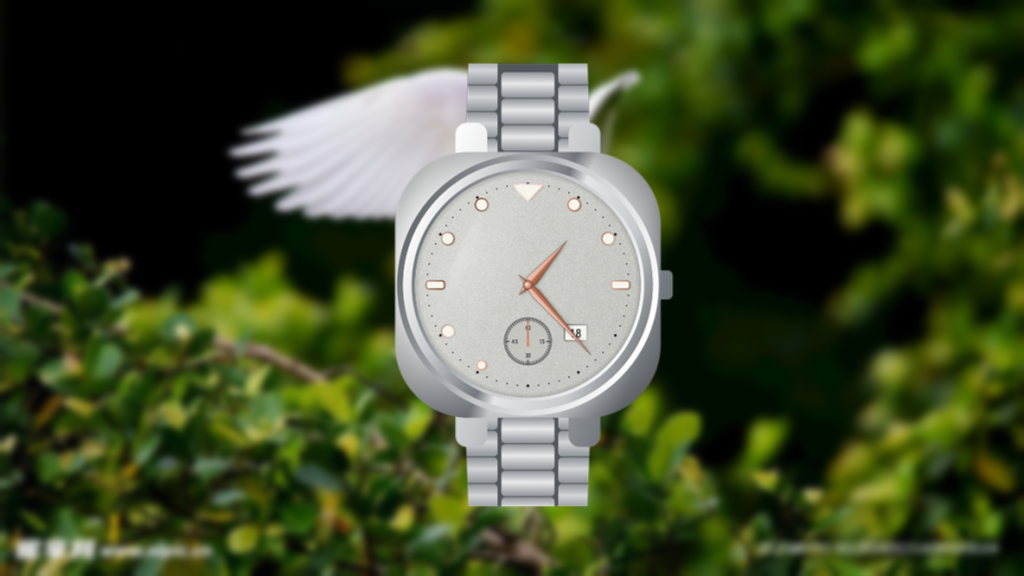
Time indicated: 1:23
